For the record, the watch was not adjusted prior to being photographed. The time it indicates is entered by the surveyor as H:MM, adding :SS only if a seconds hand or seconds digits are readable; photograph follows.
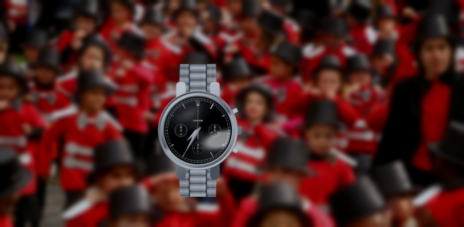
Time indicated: 7:35
